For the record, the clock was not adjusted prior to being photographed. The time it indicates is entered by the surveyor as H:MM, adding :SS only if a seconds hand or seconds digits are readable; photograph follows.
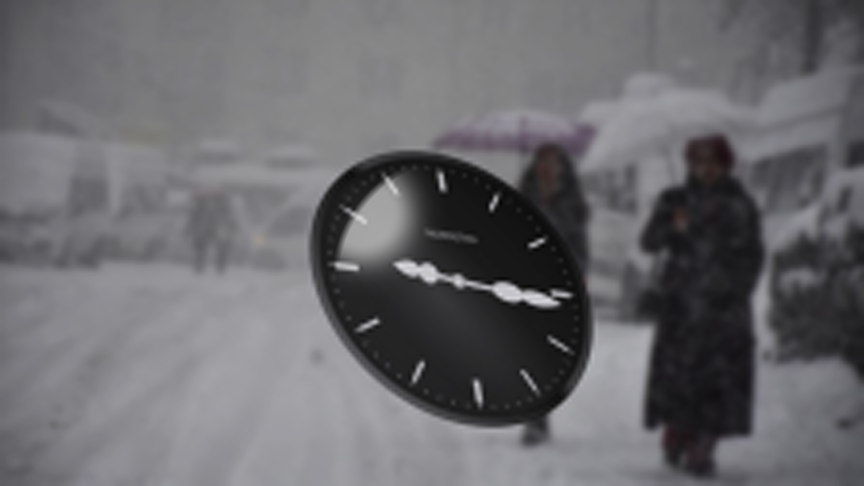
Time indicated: 9:16
